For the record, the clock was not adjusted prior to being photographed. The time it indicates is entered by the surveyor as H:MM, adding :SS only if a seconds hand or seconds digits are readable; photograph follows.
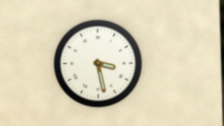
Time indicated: 3:28
